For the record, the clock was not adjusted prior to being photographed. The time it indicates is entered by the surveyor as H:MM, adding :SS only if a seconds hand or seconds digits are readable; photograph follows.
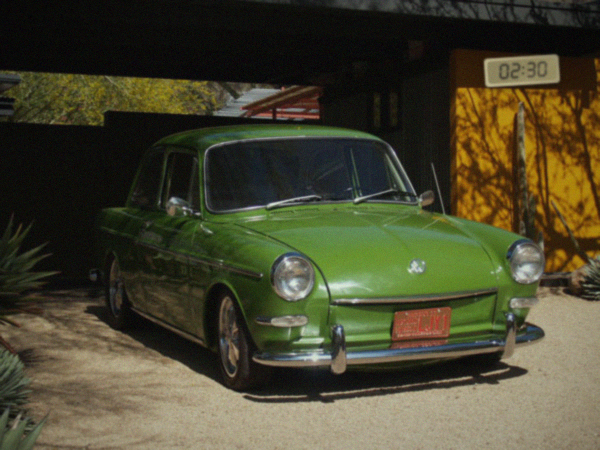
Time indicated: 2:30
